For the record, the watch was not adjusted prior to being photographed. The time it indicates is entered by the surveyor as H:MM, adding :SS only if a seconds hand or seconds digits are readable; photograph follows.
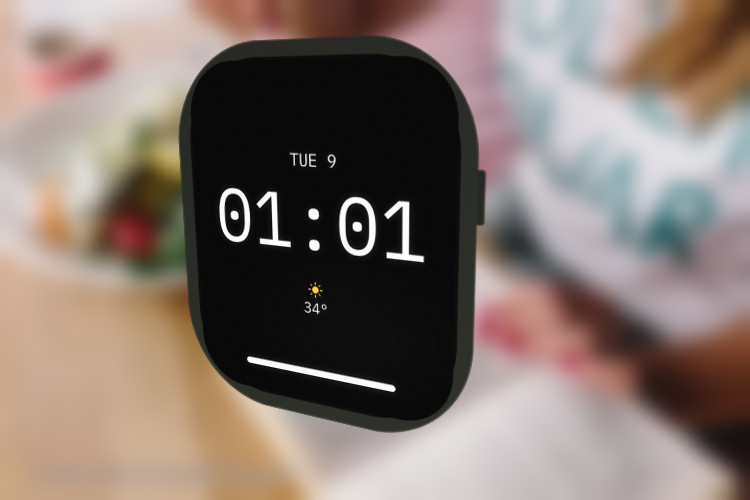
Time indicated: 1:01
